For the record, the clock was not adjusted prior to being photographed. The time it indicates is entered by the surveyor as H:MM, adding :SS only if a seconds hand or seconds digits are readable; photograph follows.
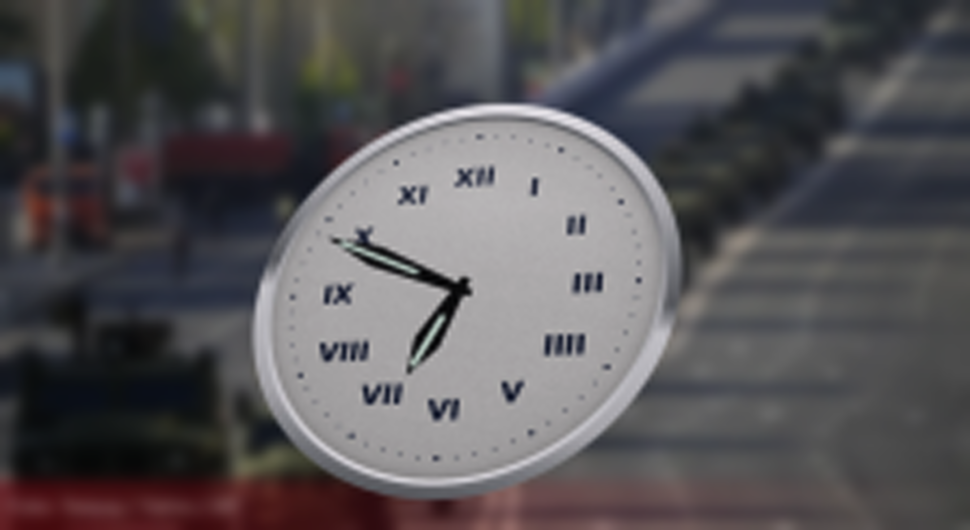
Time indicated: 6:49
